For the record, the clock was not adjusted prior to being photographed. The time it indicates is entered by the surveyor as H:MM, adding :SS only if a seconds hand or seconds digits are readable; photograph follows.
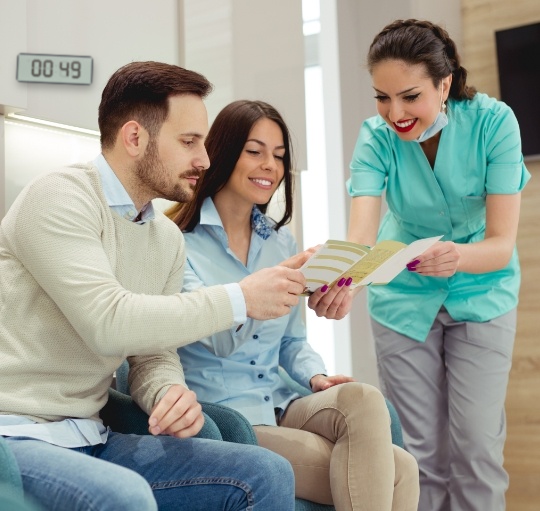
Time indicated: 0:49
